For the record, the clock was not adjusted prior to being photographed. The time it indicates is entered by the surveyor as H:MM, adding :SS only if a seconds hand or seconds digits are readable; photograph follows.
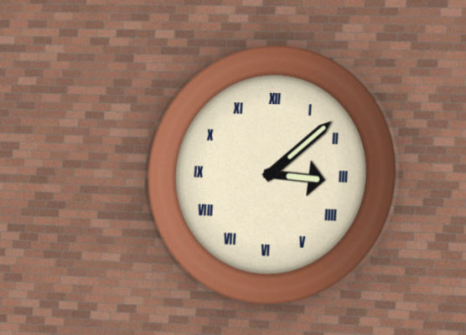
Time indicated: 3:08
